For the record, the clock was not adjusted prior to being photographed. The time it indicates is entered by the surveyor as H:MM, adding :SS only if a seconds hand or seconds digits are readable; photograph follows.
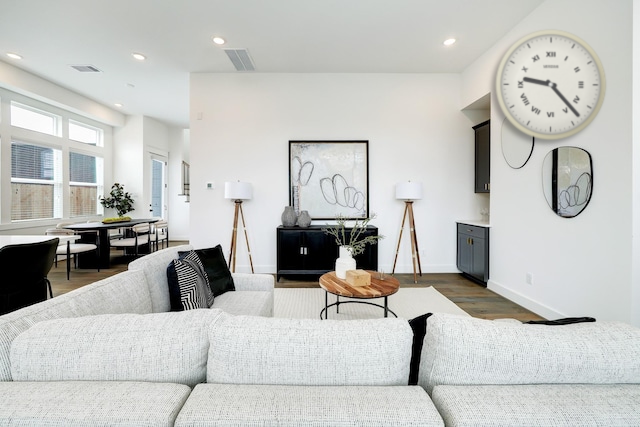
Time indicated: 9:23
